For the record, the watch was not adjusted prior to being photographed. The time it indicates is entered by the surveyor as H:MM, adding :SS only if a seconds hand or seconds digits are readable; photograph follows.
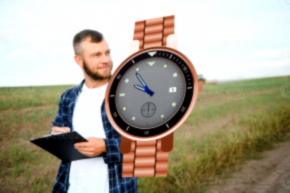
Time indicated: 9:54
